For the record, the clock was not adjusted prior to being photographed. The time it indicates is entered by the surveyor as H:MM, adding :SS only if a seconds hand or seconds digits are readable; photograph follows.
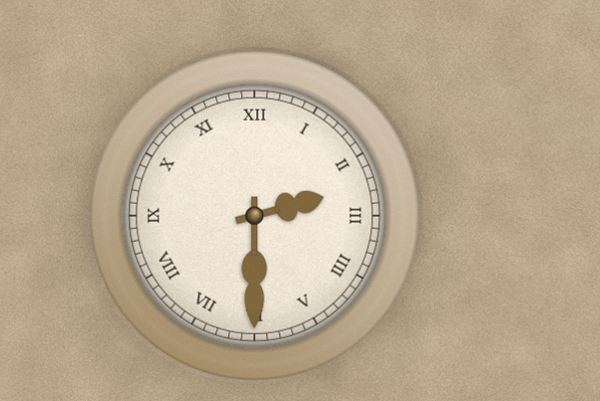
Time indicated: 2:30
